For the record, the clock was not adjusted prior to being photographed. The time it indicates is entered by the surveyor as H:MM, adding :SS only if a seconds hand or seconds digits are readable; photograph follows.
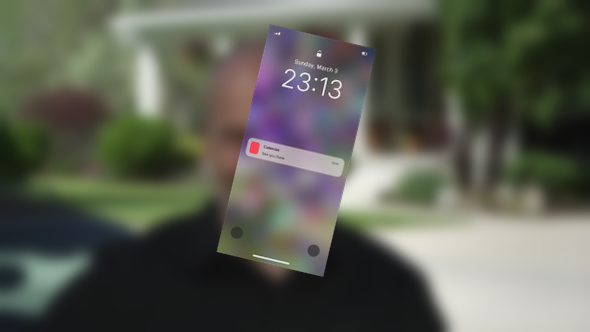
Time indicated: 23:13
